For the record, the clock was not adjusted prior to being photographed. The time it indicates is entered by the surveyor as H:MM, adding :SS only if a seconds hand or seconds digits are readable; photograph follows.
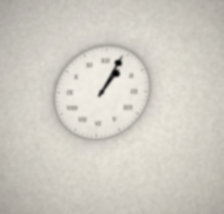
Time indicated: 1:04
